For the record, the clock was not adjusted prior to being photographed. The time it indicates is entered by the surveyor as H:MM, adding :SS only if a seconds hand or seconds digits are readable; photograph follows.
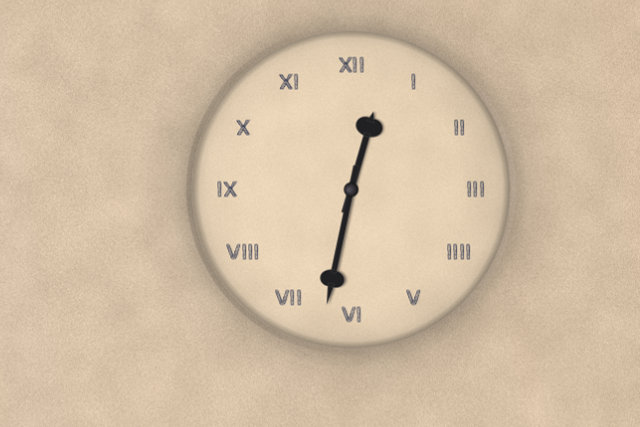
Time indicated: 12:32
